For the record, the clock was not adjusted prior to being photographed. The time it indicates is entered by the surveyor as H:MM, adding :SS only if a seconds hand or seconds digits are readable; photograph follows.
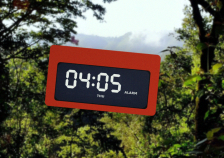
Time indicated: 4:05
